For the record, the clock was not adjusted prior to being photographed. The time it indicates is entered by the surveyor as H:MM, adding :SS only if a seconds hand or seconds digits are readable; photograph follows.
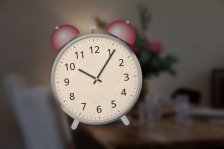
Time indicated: 10:06
